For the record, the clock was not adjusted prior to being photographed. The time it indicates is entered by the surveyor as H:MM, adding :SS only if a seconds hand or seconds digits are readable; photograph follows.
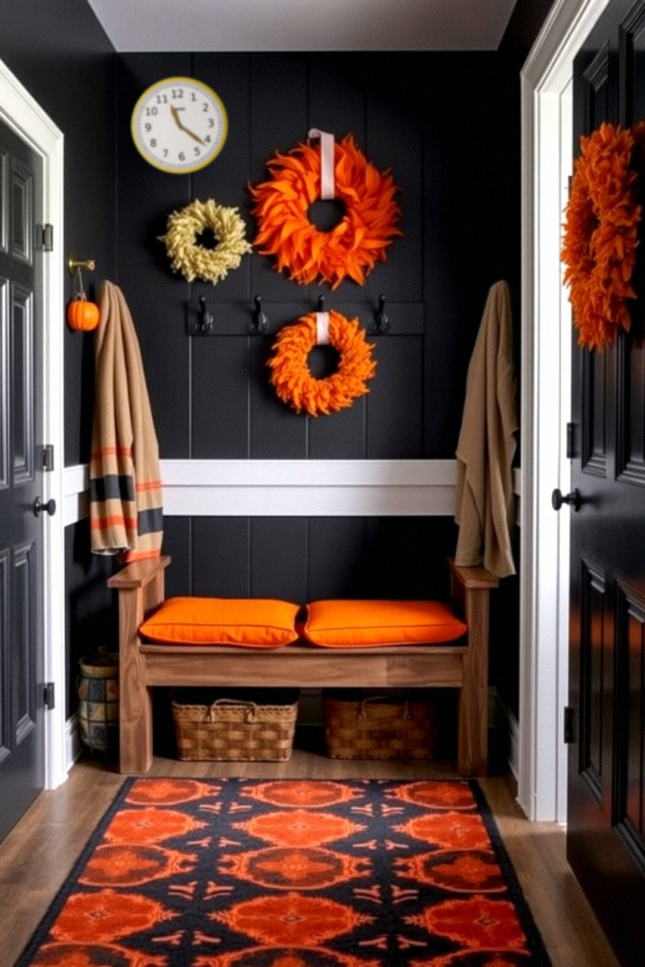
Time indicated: 11:22
